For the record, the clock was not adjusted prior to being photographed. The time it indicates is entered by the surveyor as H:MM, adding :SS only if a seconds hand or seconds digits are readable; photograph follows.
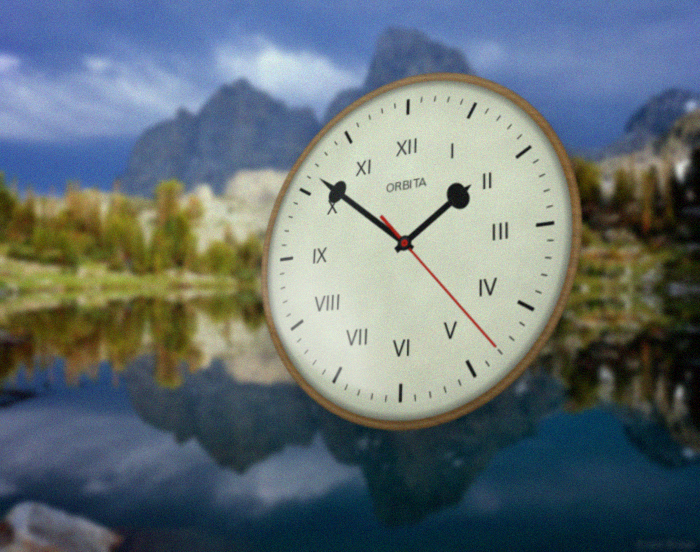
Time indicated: 1:51:23
